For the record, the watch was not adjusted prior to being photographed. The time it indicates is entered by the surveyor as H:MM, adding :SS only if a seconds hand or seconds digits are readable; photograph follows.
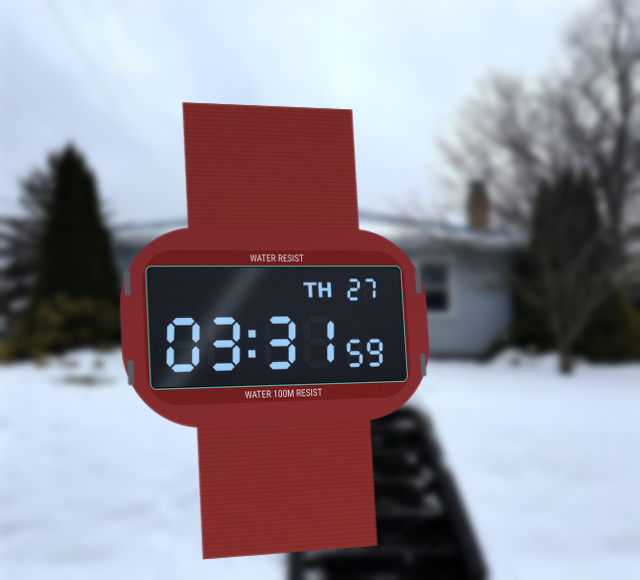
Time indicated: 3:31:59
